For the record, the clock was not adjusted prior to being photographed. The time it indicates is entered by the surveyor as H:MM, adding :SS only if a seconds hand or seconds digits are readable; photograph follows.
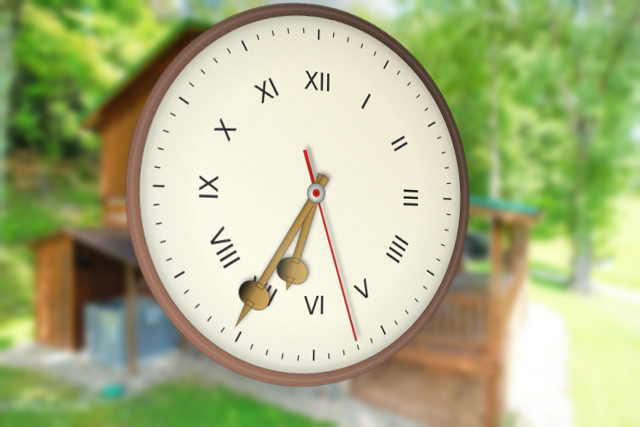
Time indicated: 6:35:27
